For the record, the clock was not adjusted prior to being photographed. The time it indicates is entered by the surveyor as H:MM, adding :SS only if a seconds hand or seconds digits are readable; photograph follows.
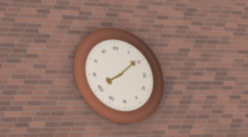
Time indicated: 8:09
